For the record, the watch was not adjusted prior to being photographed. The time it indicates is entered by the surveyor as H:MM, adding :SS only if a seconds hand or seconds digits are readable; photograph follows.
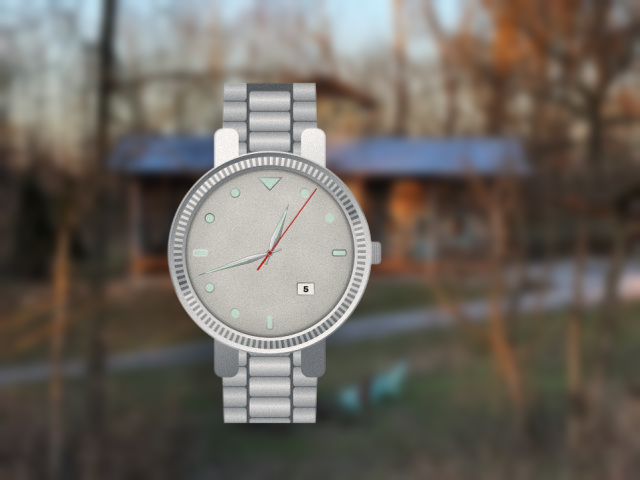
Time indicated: 12:42:06
